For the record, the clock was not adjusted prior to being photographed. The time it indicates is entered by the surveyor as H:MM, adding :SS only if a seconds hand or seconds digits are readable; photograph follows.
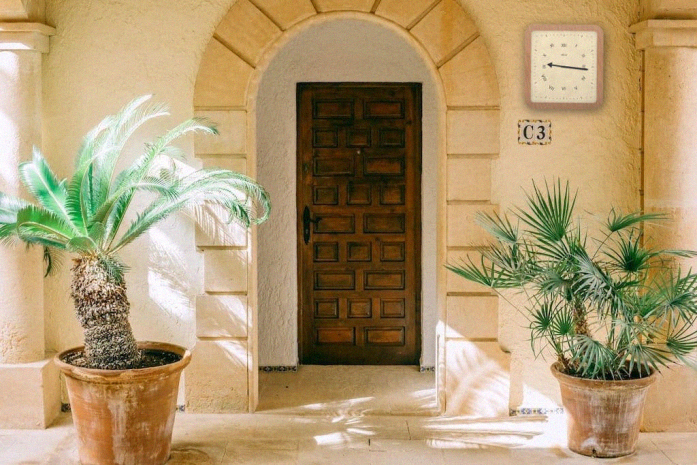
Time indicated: 9:16
